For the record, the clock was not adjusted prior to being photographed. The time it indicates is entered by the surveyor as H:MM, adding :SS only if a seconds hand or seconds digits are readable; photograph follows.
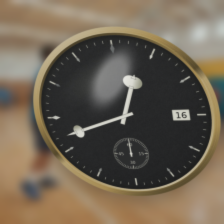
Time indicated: 12:42
